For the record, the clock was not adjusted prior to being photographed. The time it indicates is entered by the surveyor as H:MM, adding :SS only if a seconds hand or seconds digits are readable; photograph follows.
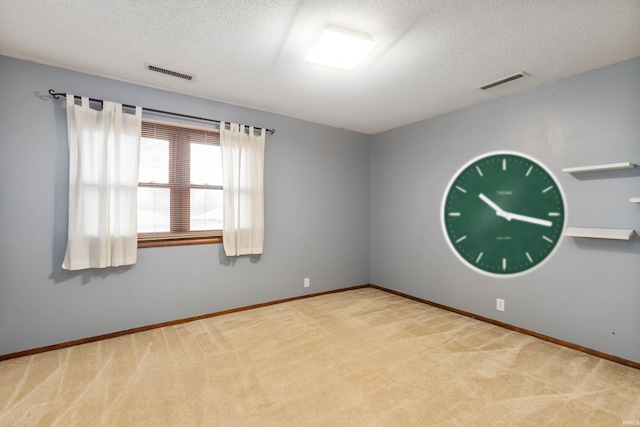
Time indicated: 10:17
